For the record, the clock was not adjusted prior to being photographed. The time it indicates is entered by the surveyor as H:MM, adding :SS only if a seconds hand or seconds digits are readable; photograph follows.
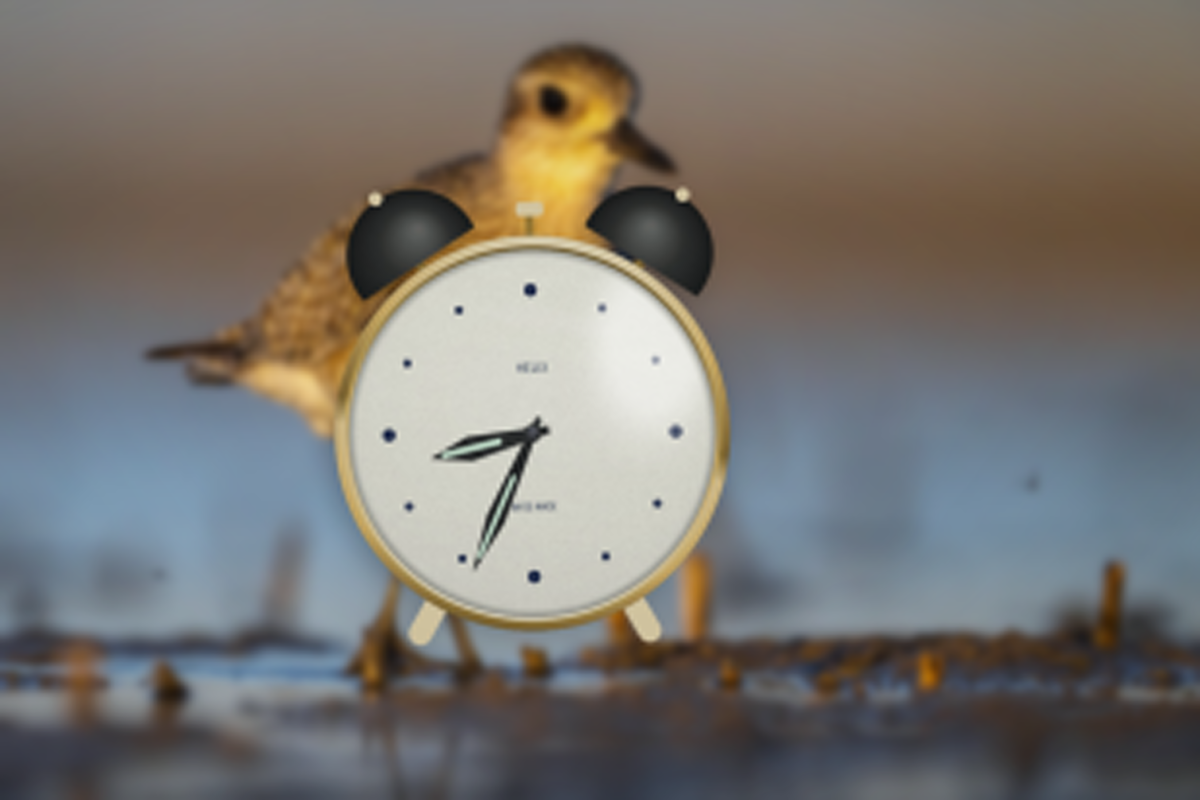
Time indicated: 8:34
